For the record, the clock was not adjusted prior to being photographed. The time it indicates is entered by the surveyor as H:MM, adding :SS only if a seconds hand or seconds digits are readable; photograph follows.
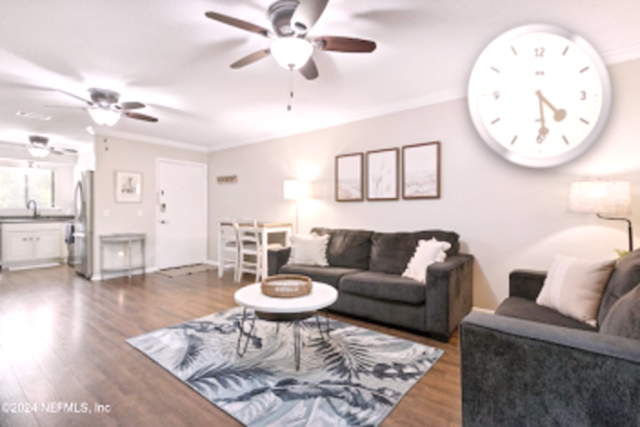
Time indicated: 4:29
